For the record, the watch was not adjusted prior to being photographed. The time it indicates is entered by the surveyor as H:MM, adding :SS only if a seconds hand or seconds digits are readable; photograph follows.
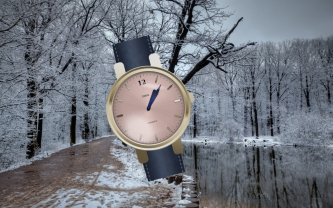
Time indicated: 1:07
